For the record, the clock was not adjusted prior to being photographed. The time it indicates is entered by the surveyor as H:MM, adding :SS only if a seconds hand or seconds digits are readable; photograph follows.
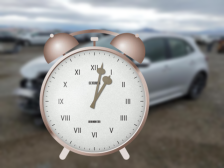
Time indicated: 1:02
